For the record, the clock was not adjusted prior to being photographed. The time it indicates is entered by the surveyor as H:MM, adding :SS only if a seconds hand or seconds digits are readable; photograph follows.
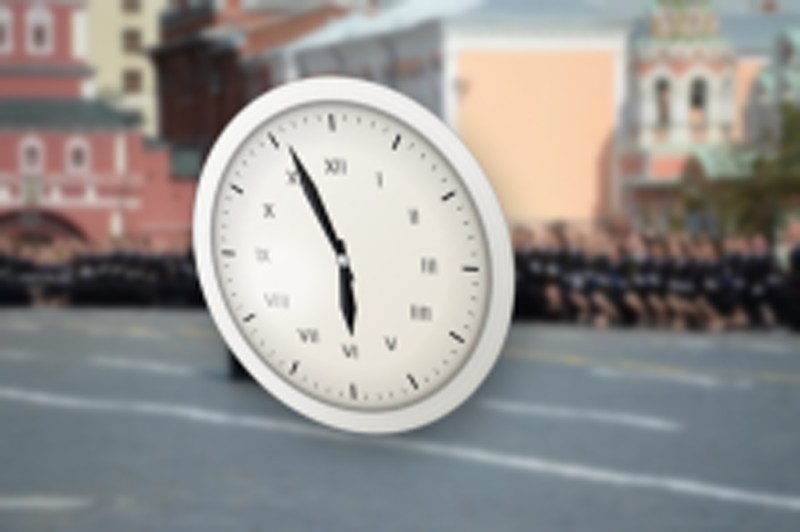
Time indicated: 5:56
